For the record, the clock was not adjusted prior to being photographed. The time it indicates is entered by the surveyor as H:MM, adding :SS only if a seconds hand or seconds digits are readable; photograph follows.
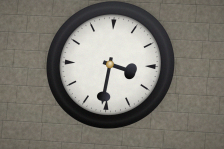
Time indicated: 3:31
